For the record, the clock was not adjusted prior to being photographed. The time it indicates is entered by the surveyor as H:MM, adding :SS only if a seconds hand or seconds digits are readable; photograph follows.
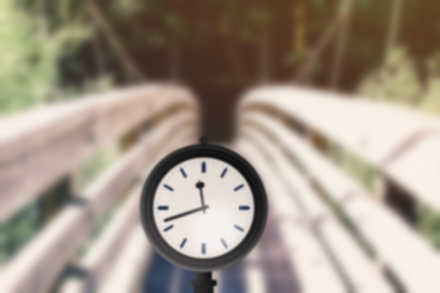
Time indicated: 11:42
